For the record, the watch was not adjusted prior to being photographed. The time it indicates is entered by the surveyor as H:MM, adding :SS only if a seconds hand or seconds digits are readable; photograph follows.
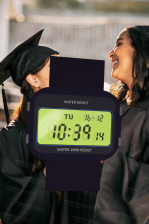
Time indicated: 10:39:14
